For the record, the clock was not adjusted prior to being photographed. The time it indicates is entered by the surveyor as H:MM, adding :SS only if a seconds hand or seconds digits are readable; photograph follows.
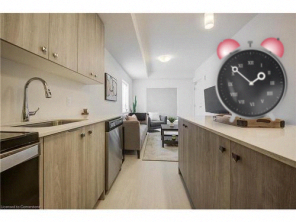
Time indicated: 1:52
